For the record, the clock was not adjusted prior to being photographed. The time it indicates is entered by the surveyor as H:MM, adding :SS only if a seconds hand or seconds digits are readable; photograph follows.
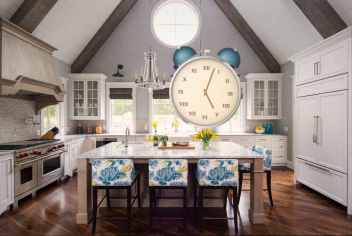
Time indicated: 5:03
